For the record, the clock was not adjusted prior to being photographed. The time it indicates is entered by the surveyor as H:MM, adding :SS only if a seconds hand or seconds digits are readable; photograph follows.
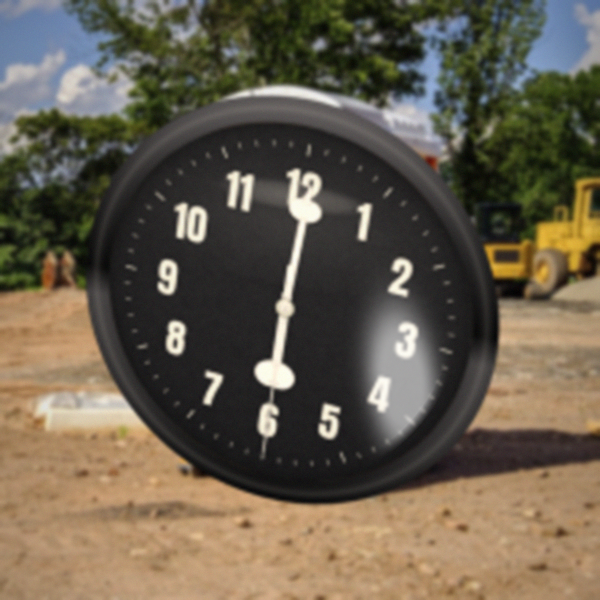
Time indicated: 6:00:30
